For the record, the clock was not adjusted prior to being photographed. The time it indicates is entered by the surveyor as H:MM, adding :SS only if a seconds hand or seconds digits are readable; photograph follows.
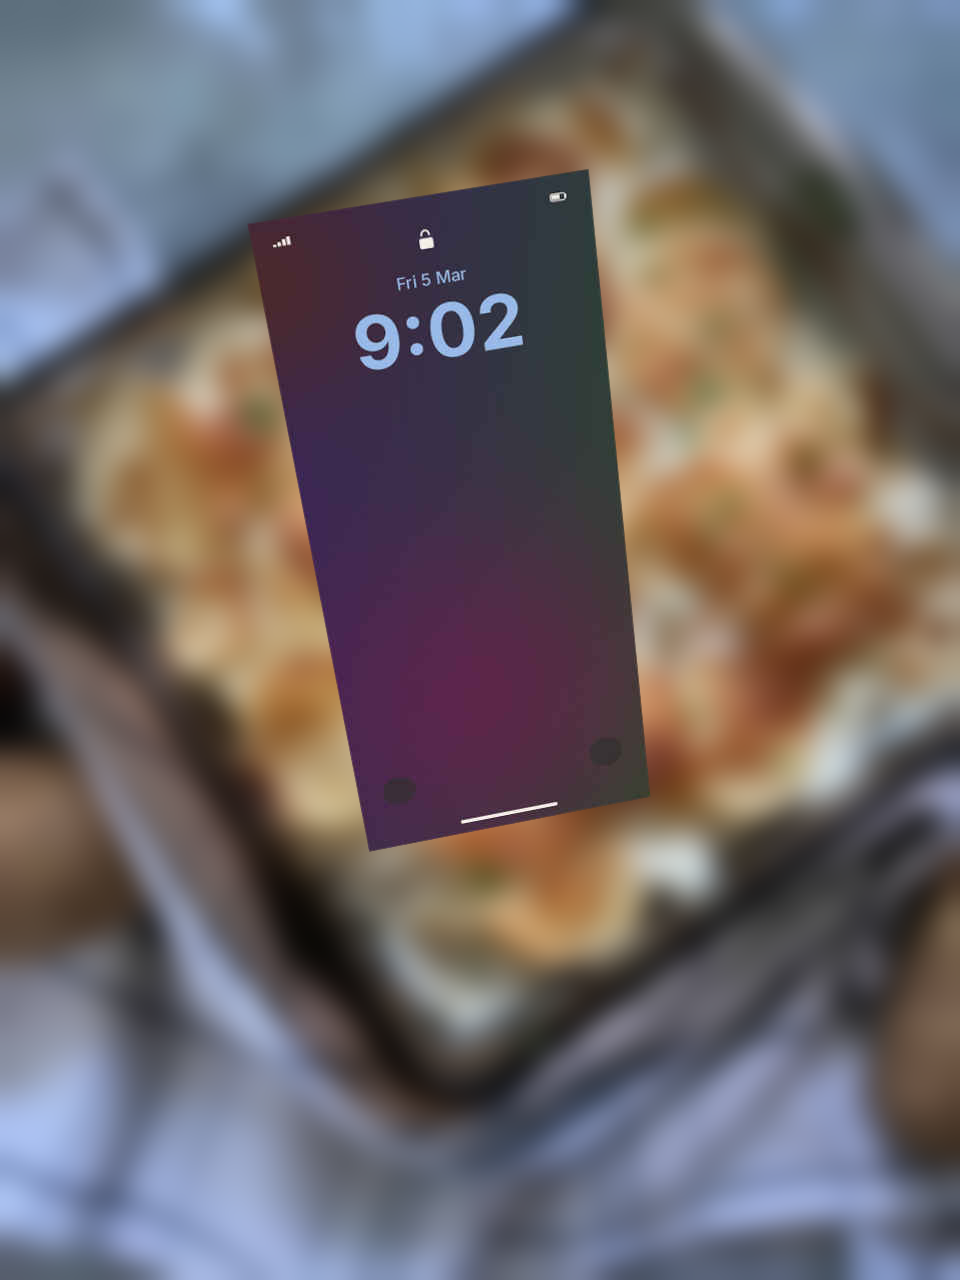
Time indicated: 9:02
